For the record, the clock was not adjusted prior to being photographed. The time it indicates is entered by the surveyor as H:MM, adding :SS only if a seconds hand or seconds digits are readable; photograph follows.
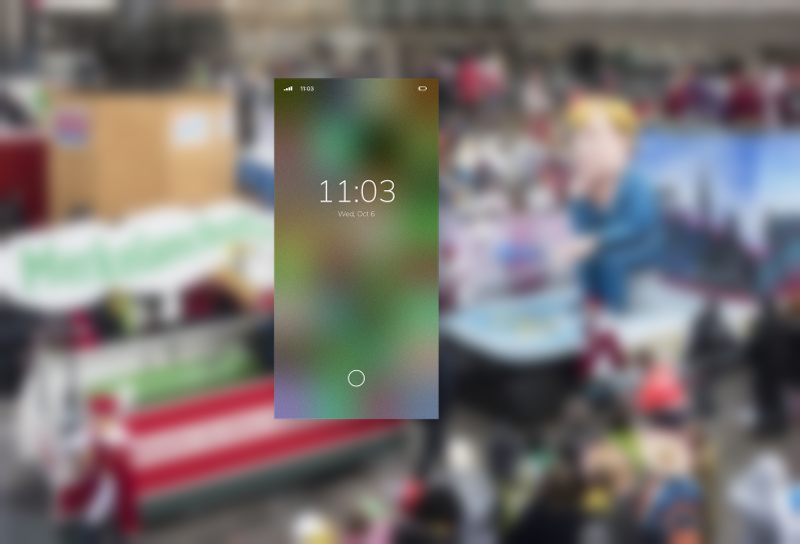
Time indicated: 11:03
